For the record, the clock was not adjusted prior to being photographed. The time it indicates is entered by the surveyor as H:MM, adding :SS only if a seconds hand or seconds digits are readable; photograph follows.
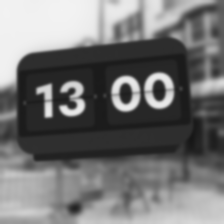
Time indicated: 13:00
